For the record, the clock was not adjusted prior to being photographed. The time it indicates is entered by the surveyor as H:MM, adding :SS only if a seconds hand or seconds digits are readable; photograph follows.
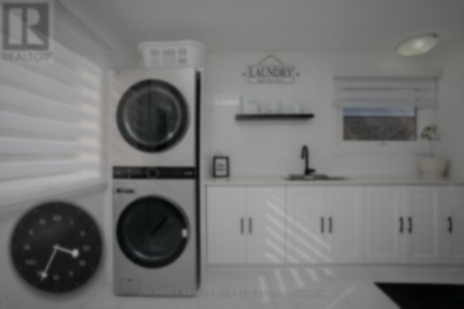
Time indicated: 3:34
